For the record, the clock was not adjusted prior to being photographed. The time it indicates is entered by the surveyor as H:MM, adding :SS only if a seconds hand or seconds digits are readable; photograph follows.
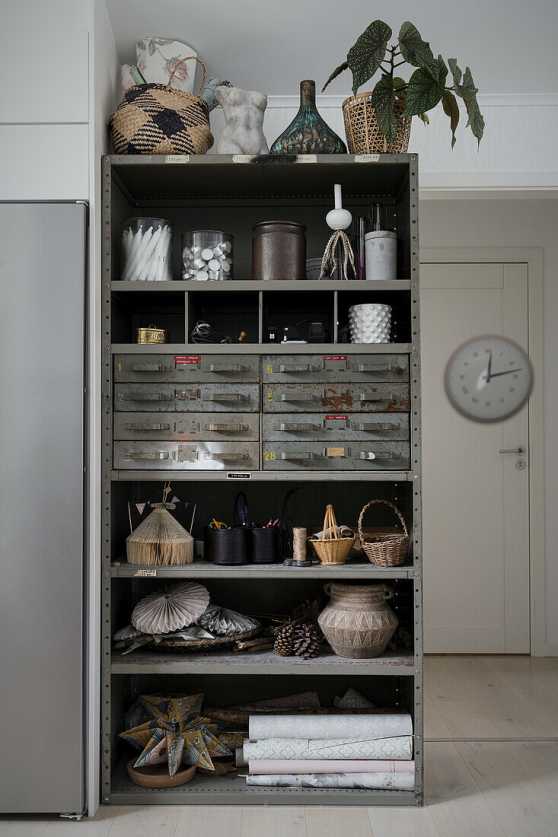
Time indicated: 12:13
